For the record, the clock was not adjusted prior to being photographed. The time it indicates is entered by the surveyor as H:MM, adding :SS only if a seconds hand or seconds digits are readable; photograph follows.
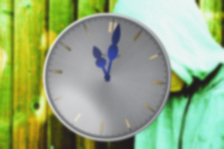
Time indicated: 11:01
